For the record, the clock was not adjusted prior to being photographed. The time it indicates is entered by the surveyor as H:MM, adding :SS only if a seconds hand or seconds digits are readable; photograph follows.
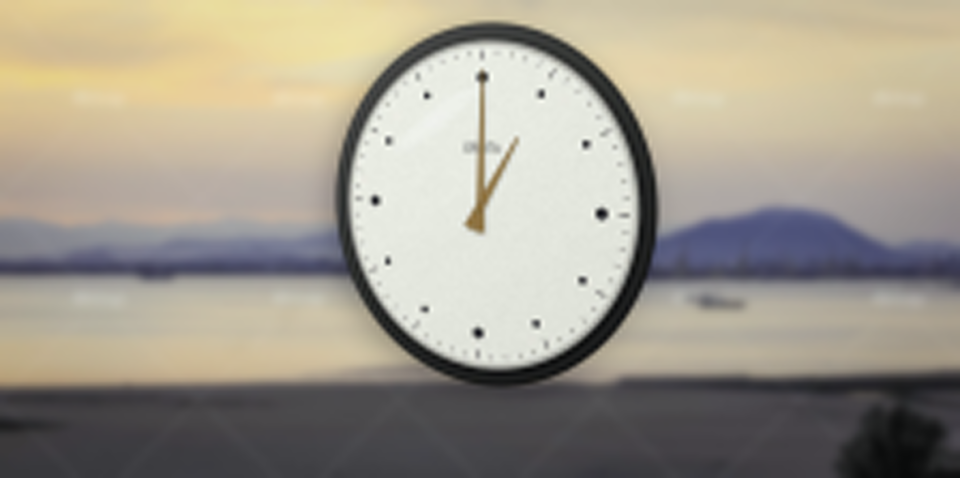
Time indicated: 1:00
